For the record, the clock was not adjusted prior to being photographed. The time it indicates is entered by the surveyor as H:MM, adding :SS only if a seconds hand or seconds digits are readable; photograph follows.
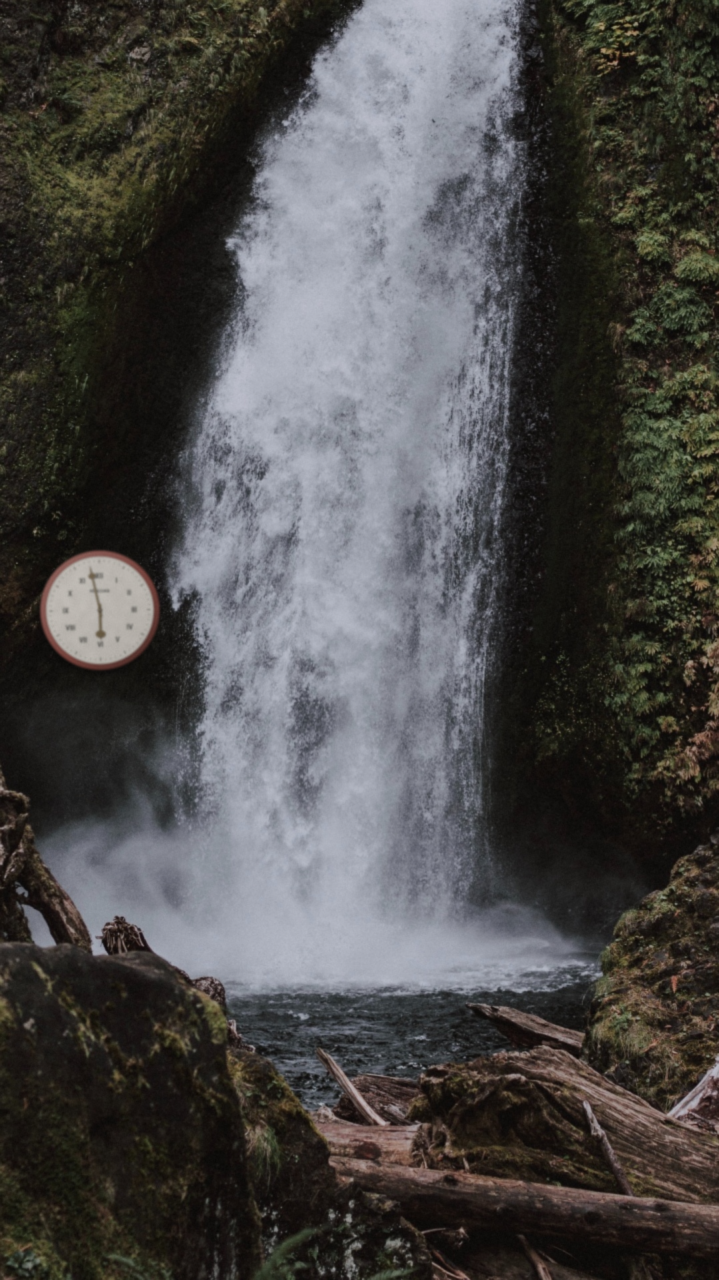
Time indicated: 5:58
